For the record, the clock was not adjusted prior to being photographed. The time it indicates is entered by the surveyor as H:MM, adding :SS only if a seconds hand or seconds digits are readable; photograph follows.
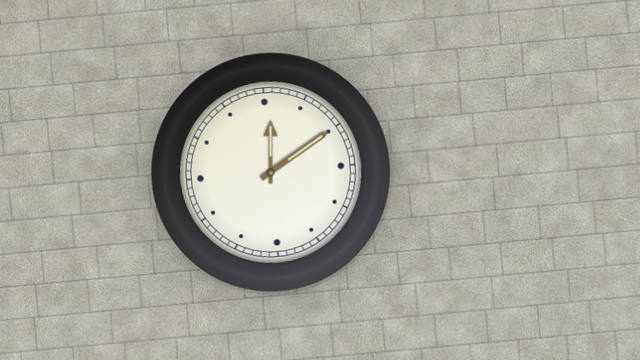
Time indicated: 12:10
